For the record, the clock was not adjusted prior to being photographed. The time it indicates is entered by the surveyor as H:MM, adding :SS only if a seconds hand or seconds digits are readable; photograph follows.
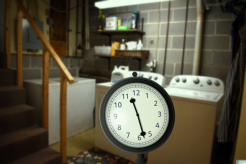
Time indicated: 11:28
